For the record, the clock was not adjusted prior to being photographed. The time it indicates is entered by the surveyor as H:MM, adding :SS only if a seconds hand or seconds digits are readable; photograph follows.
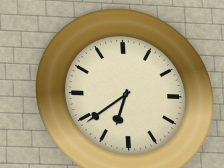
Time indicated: 6:39
